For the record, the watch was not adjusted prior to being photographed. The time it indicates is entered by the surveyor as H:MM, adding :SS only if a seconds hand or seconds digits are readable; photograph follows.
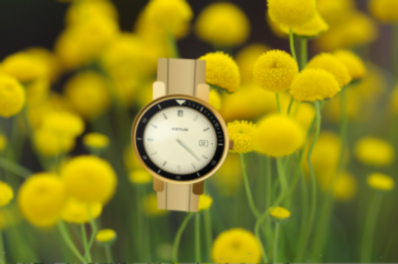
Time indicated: 4:22
